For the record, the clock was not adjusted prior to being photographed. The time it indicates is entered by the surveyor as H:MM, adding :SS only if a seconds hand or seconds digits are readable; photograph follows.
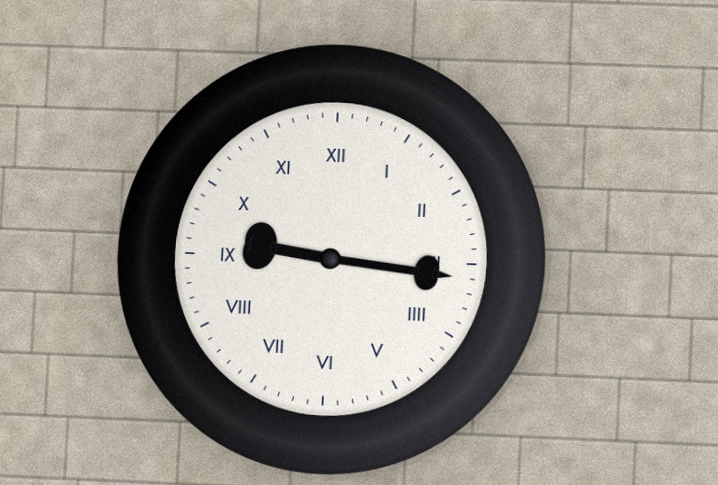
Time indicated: 9:16
